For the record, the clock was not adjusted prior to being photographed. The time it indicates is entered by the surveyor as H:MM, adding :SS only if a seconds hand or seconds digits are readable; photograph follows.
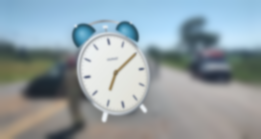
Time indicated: 7:10
